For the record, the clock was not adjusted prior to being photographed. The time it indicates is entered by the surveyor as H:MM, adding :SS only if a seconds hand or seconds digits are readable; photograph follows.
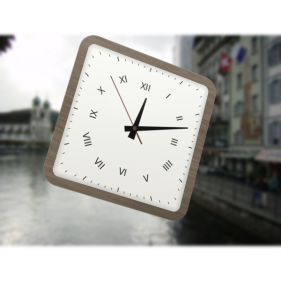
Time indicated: 12:11:53
